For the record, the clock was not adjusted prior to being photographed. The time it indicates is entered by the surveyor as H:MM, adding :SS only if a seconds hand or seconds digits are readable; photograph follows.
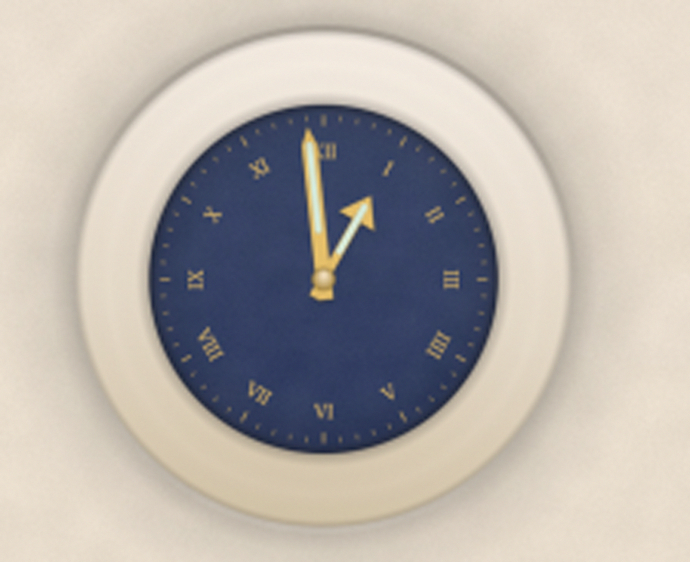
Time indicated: 12:59
